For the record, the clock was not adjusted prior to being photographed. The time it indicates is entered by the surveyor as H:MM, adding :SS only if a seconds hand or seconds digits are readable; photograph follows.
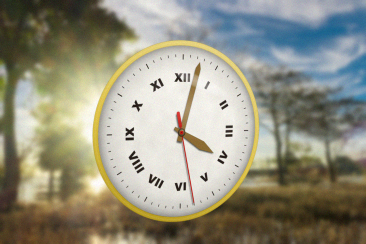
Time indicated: 4:02:28
